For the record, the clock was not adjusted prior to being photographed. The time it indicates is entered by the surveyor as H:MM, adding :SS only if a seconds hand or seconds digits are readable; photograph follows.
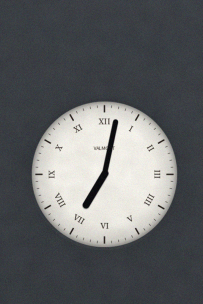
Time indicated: 7:02
